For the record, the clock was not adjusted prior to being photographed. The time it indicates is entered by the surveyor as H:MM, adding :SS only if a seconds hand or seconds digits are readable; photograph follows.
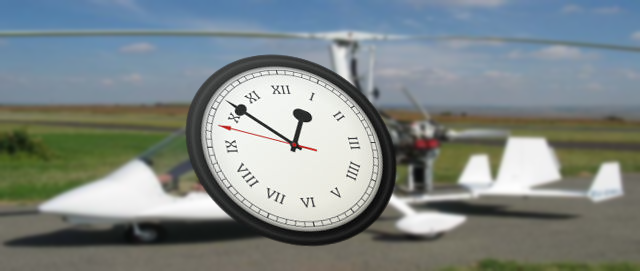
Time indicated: 12:51:48
